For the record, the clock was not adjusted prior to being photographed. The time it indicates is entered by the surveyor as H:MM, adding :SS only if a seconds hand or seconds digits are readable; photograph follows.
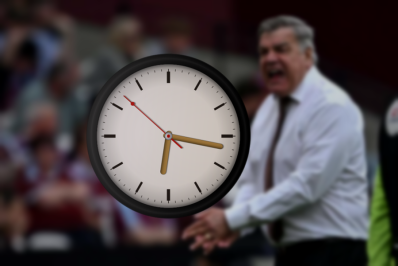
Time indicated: 6:16:52
